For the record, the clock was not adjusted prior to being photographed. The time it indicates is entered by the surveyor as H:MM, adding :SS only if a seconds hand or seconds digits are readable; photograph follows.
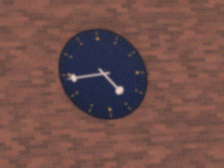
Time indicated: 4:44
